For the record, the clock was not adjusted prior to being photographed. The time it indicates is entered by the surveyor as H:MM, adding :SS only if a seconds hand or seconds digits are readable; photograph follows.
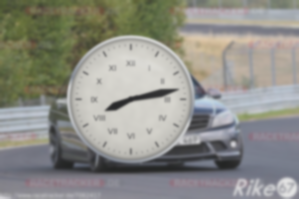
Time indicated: 8:13
